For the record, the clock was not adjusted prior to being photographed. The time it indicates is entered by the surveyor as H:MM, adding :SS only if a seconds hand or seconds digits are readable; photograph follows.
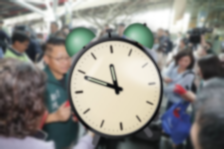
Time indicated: 11:49
